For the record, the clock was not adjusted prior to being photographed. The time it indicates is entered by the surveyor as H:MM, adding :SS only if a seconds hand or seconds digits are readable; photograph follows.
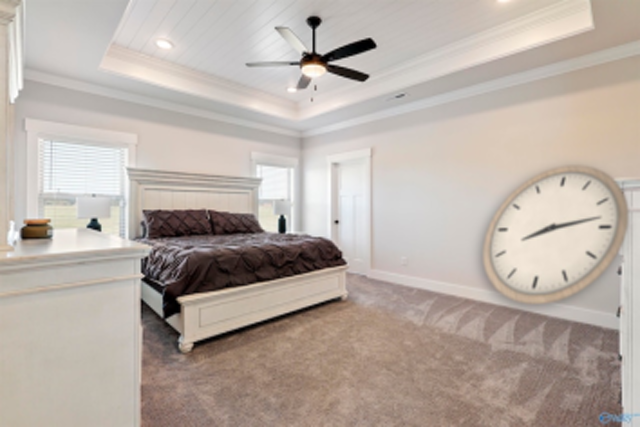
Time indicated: 8:13
